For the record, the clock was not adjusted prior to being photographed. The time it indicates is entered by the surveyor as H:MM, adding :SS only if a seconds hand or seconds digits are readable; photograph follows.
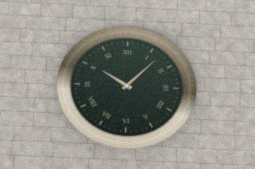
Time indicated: 10:07
